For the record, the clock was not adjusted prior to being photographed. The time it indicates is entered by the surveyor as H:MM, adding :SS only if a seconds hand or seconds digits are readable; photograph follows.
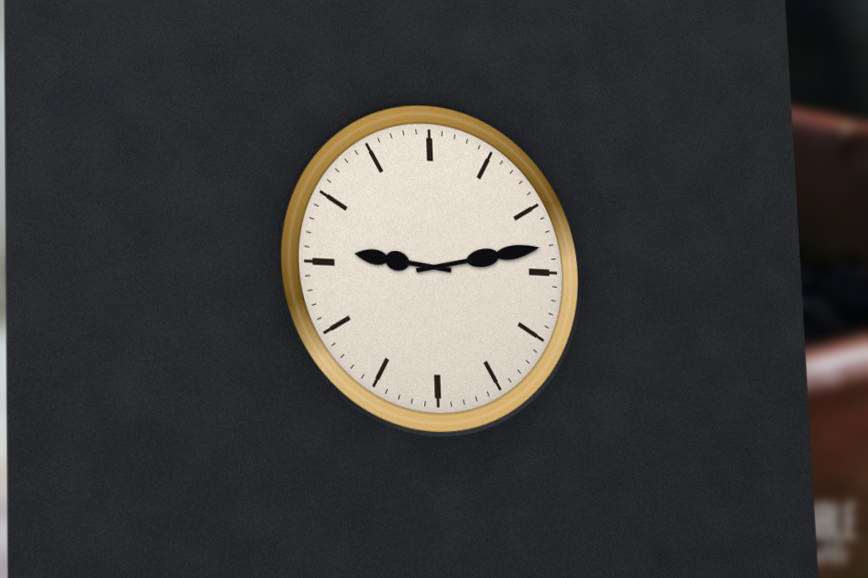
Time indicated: 9:13
